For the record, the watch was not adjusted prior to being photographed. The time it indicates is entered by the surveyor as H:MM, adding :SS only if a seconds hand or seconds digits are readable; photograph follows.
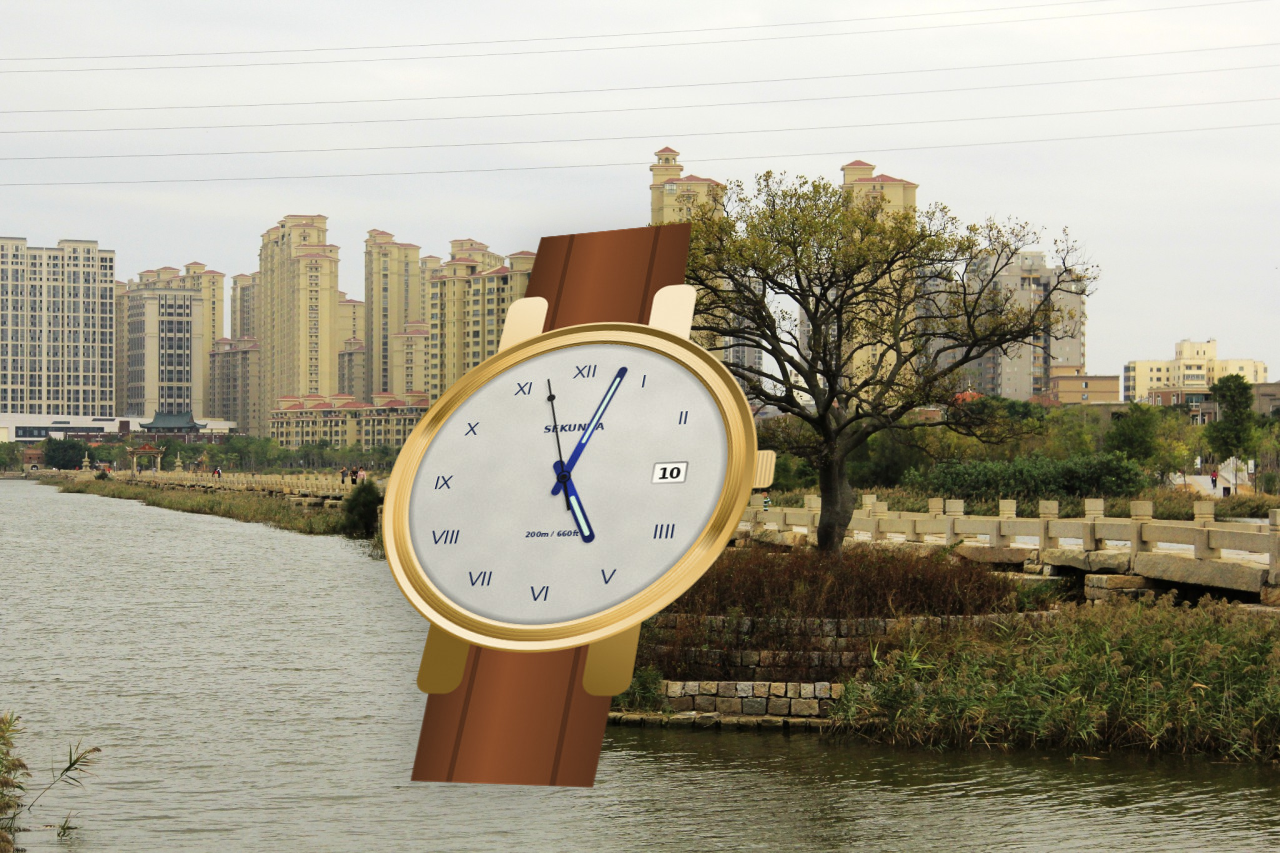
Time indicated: 5:02:57
